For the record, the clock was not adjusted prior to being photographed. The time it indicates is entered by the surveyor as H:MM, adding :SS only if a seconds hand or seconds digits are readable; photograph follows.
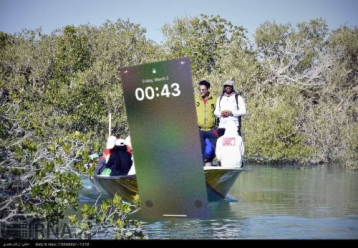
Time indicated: 0:43
